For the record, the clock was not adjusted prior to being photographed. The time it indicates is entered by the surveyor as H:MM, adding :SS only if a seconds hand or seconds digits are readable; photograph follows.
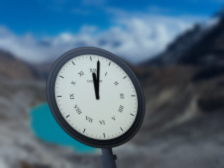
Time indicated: 12:02
